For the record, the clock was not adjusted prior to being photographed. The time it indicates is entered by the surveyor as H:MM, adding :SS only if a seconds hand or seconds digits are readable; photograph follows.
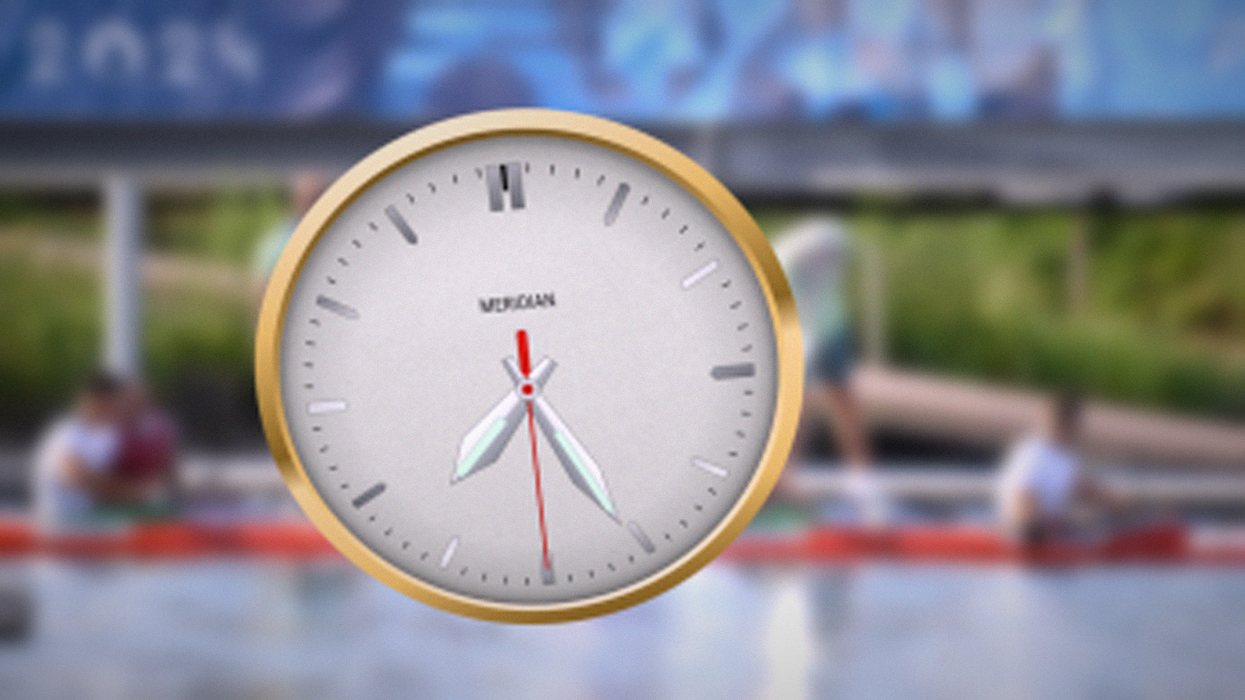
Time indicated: 7:25:30
